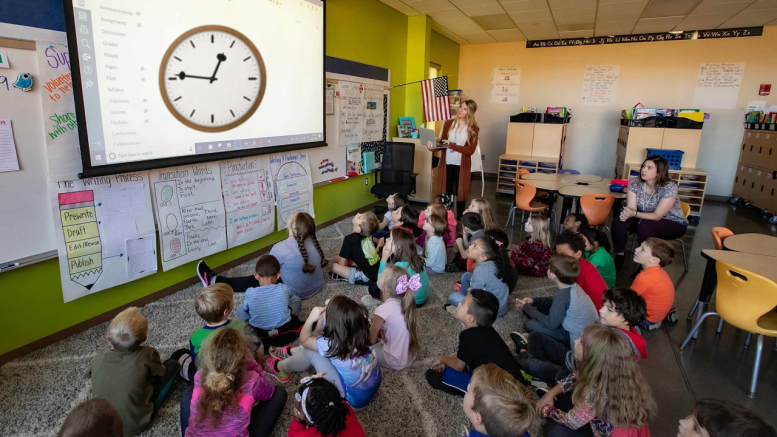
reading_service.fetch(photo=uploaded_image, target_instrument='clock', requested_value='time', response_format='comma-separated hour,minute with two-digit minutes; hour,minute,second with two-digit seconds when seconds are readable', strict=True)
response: 12,46
